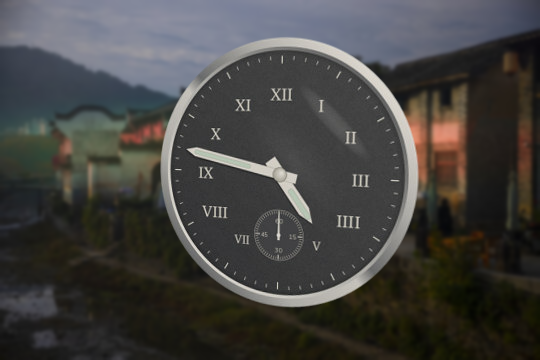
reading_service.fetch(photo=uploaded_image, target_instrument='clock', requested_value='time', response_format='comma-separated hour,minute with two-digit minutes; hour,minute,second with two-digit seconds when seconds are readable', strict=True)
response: 4,47
